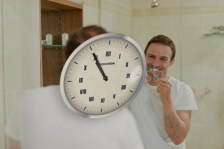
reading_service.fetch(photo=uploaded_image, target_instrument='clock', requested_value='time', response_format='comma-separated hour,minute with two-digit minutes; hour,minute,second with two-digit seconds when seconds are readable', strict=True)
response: 10,55
